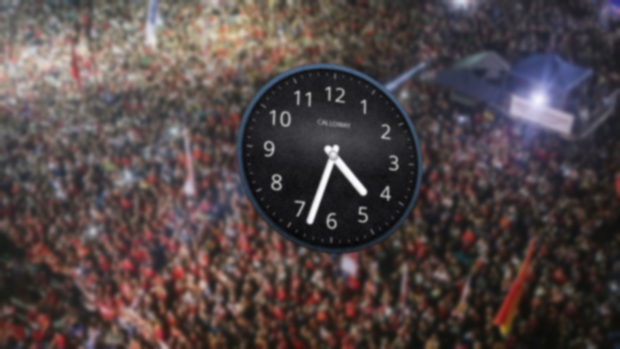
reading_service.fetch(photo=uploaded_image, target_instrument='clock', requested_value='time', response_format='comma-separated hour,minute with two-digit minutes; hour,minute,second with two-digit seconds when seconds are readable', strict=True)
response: 4,33
